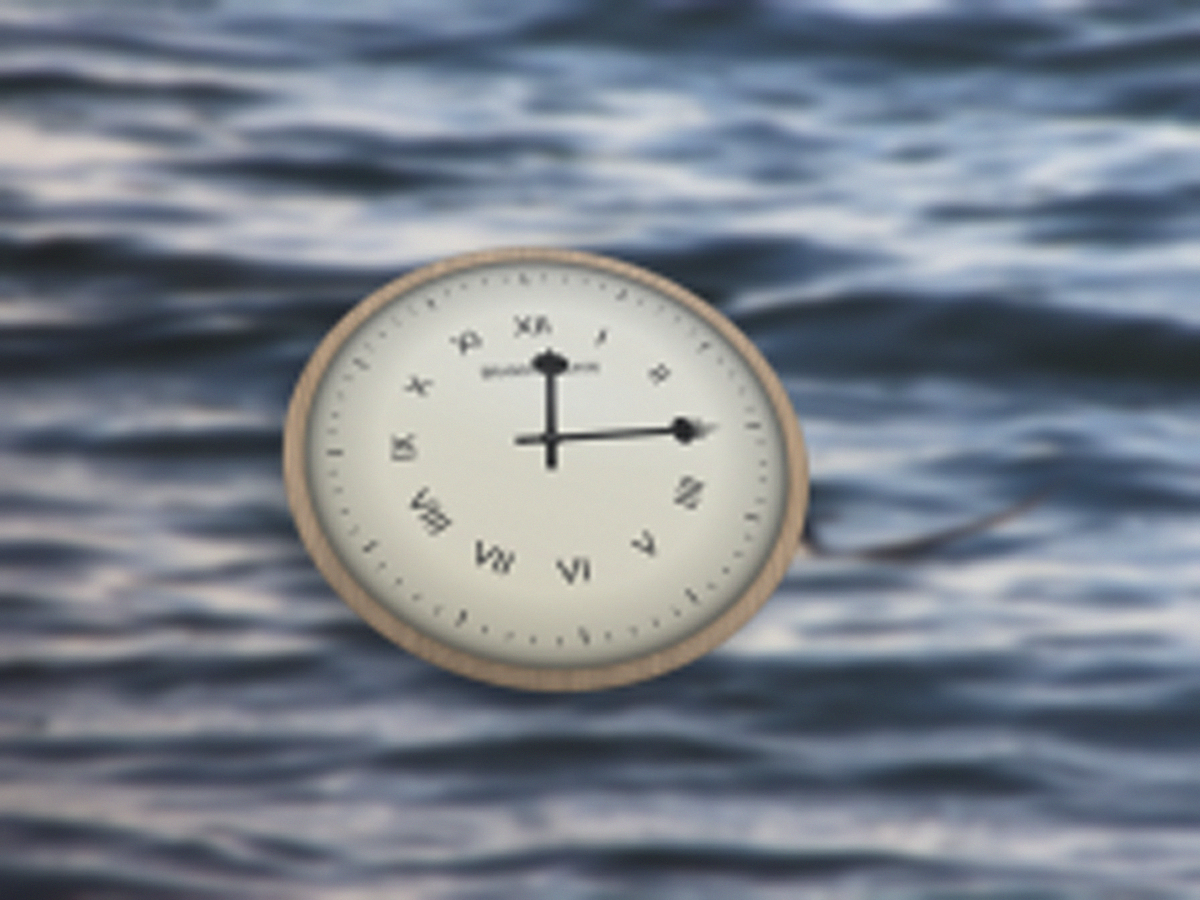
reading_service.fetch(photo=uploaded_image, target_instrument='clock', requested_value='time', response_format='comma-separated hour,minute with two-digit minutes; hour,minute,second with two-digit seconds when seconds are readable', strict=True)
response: 12,15
